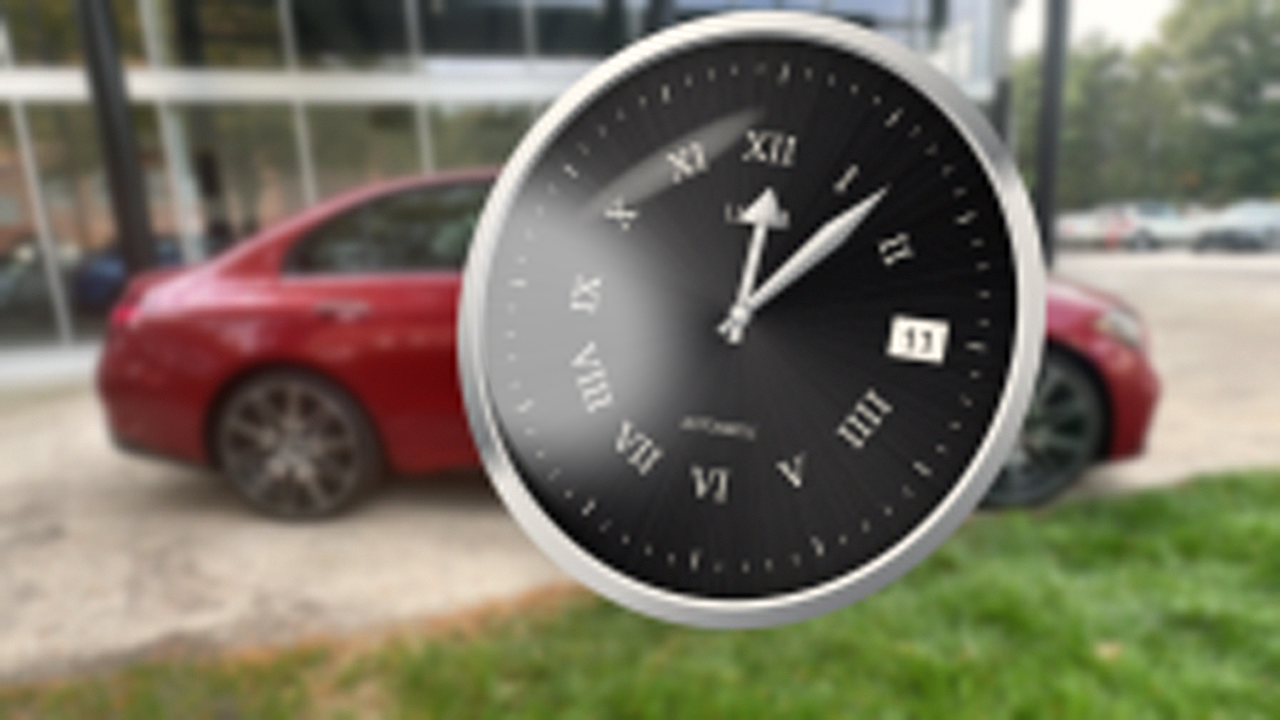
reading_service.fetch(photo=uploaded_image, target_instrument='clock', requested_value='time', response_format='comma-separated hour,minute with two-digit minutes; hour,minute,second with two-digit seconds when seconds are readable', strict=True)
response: 12,07
